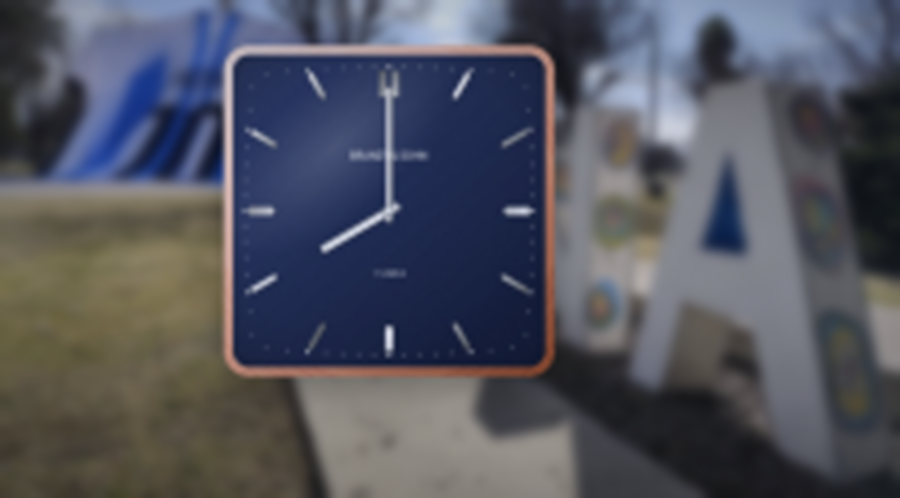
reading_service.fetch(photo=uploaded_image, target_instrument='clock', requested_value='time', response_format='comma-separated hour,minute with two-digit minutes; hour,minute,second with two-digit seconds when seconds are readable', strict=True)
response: 8,00
